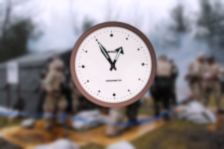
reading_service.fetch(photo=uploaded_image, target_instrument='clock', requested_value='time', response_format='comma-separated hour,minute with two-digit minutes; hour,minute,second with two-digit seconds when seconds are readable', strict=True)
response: 12,55
